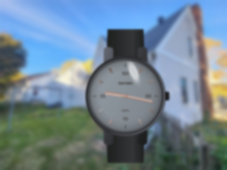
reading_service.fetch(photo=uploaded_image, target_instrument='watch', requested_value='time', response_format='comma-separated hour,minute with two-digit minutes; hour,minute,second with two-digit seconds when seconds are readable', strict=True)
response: 9,17
